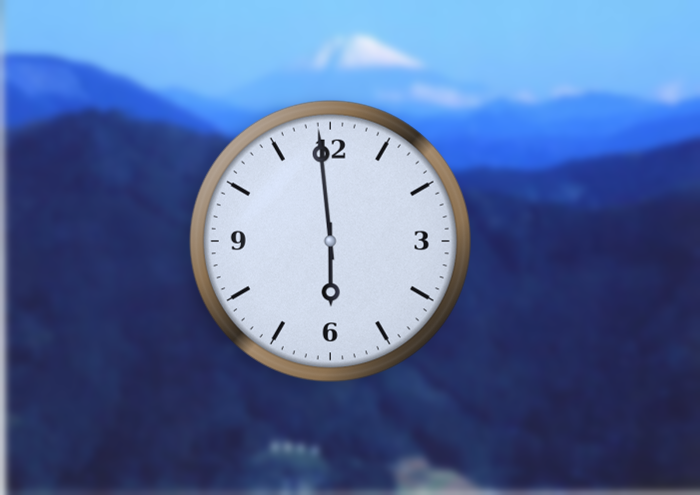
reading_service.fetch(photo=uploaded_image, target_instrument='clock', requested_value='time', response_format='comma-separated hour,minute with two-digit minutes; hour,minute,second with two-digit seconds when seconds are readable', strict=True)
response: 5,59
